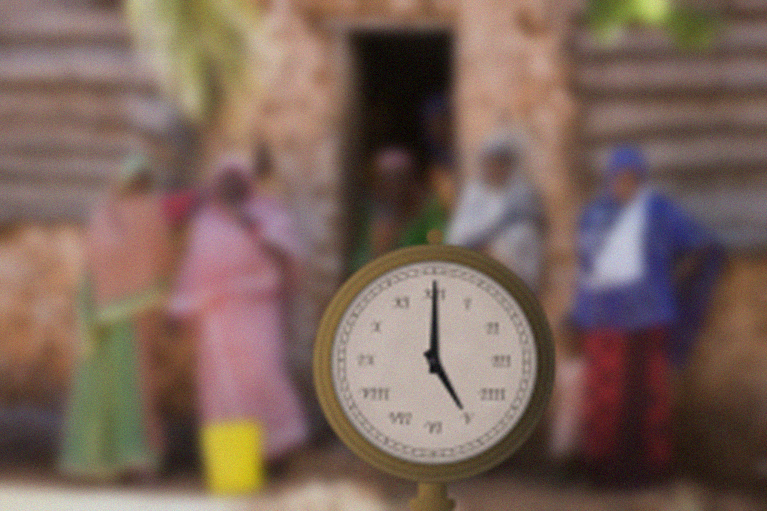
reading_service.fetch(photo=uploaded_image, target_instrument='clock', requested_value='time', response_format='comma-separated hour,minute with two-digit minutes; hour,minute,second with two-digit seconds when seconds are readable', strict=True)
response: 5,00
